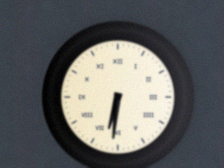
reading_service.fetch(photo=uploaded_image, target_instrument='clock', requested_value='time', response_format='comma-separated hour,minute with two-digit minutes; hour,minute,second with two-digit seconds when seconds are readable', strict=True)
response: 6,31
